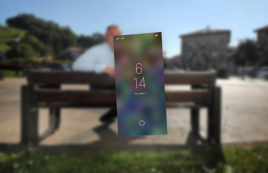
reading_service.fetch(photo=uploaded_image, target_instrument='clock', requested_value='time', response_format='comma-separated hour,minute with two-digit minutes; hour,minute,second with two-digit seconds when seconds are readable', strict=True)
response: 6,14
